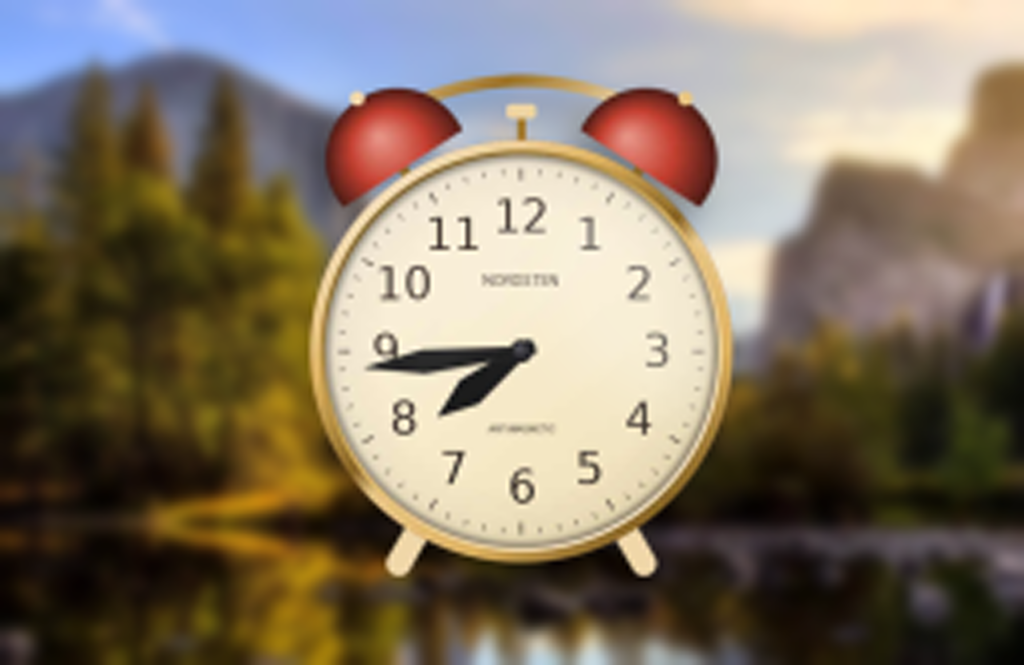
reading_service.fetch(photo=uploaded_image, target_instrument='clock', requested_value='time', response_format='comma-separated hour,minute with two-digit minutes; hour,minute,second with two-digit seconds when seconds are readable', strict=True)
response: 7,44
